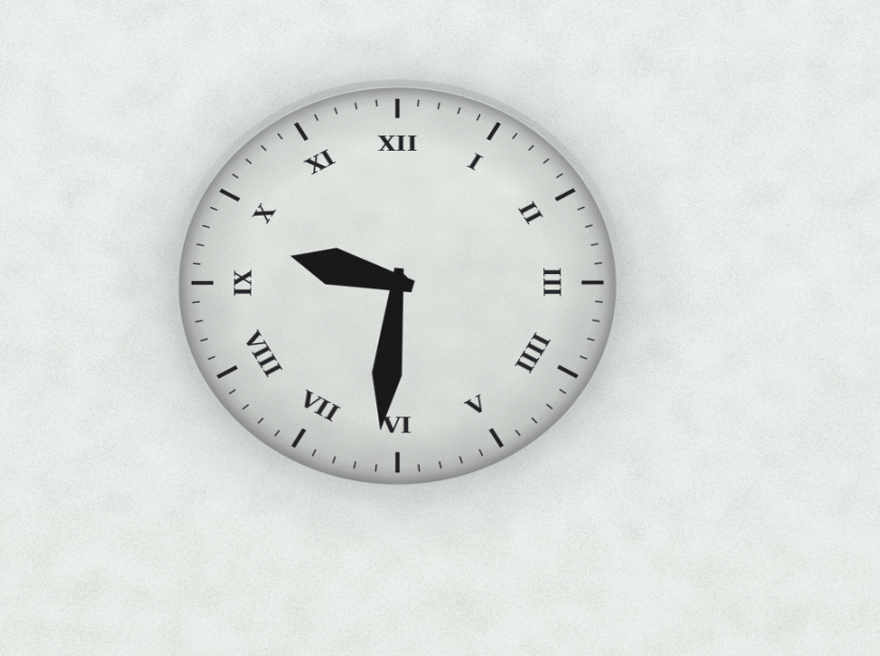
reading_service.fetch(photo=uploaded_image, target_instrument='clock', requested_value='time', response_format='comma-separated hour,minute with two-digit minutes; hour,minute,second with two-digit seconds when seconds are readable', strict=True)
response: 9,31
